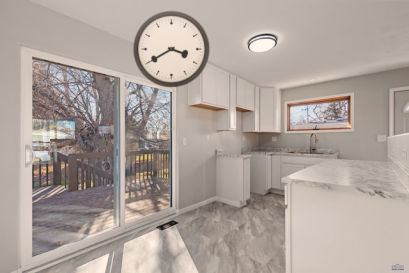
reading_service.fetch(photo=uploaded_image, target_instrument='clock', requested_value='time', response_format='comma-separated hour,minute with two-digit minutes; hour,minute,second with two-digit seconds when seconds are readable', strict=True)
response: 3,40
